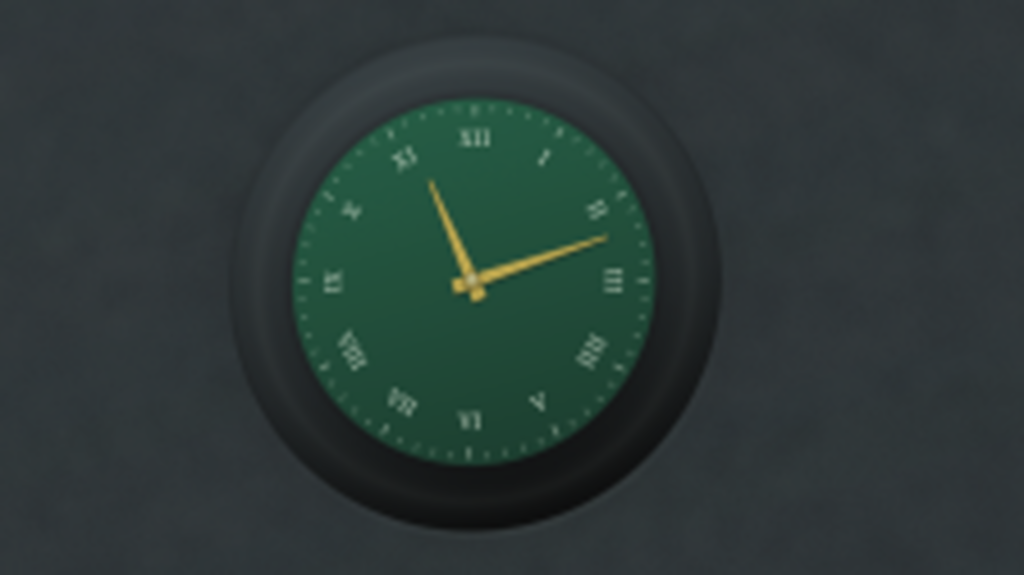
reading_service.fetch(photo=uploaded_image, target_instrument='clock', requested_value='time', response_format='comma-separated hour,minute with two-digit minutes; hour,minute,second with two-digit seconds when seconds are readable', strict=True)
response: 11,12
